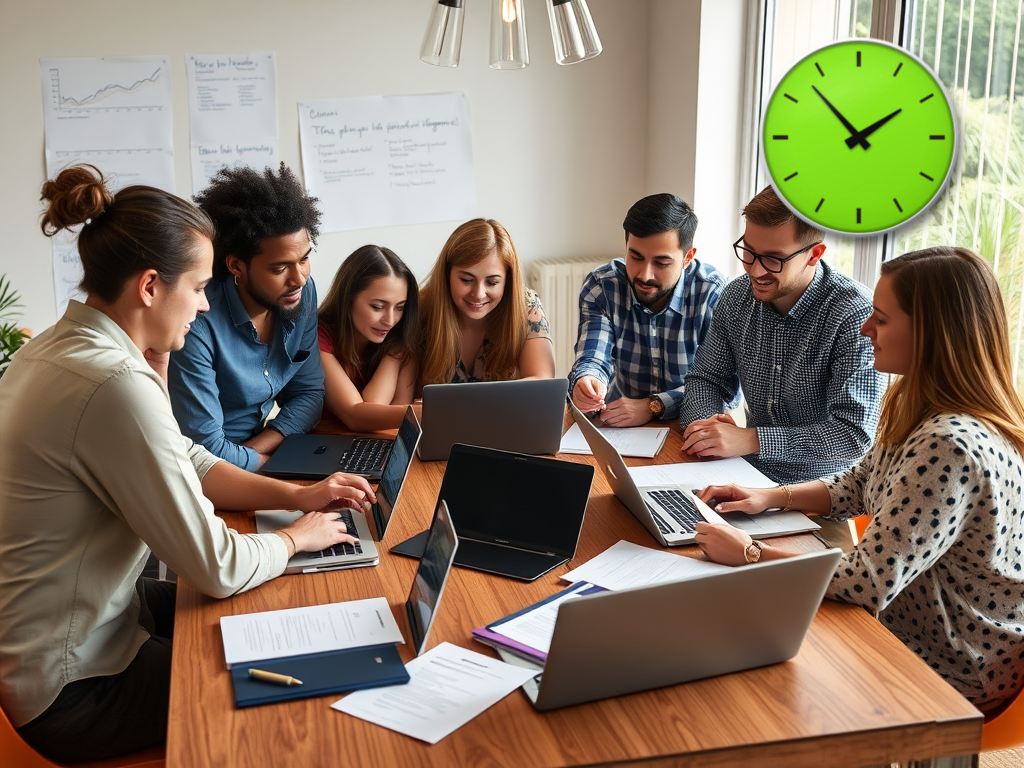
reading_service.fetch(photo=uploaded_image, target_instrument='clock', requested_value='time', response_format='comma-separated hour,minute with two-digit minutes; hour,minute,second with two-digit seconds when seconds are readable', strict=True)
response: 1,53
